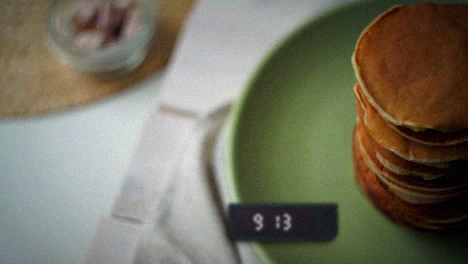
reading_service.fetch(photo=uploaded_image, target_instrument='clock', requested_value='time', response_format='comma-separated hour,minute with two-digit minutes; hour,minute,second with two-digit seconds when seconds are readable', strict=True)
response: 9,13
